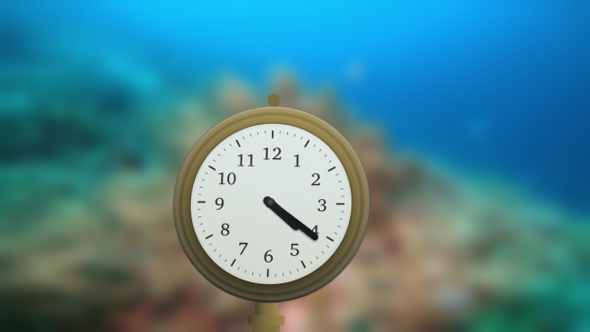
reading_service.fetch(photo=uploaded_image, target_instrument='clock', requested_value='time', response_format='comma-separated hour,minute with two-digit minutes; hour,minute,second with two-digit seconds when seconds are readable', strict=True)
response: 4,21
